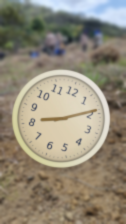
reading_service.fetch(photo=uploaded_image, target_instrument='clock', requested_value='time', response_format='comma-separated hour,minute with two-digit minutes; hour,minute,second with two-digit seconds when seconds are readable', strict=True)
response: 8,09
